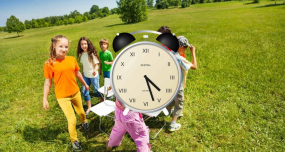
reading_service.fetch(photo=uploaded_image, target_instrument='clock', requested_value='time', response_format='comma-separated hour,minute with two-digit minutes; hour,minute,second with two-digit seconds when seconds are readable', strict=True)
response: 4,27
